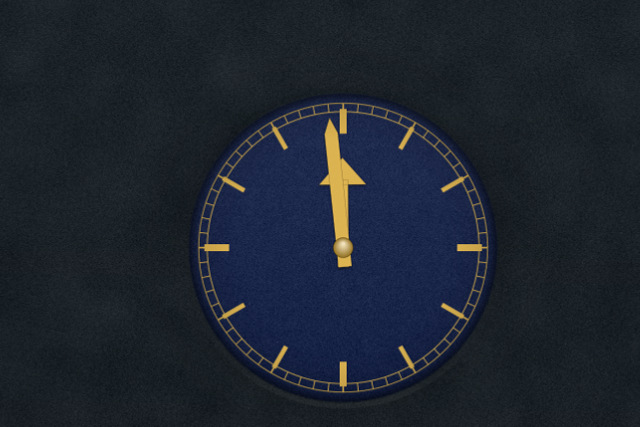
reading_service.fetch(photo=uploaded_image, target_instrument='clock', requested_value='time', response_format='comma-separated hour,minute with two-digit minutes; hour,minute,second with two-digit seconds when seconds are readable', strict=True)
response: 11,59
